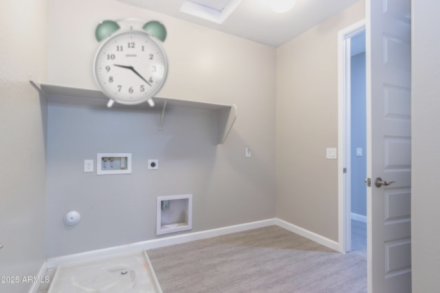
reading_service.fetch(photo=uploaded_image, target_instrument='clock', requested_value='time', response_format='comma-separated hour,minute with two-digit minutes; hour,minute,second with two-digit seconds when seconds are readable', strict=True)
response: 9,22
